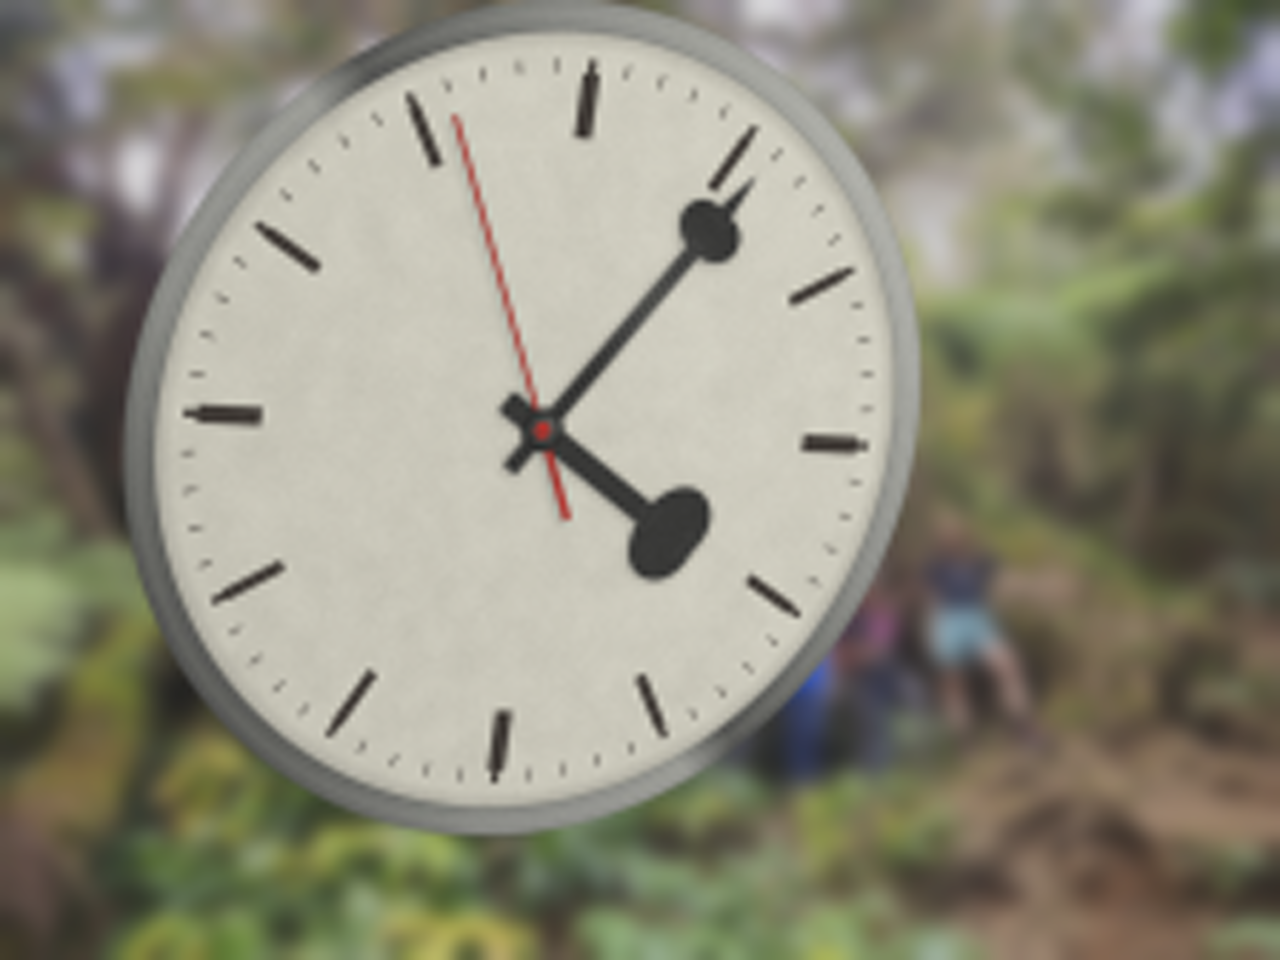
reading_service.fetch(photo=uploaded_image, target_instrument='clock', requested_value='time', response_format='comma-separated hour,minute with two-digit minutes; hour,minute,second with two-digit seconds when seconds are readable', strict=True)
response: 4,05,56
